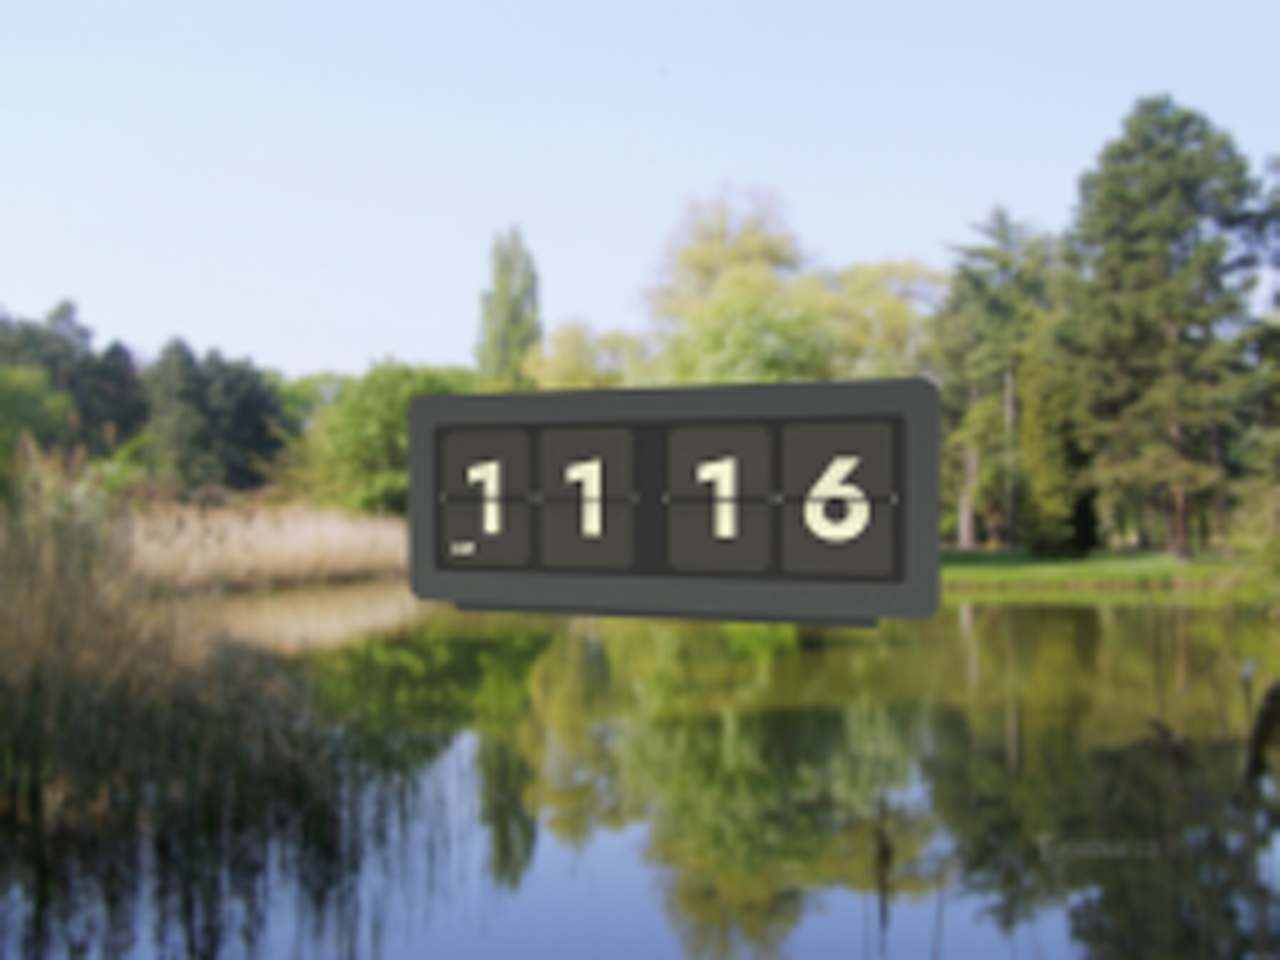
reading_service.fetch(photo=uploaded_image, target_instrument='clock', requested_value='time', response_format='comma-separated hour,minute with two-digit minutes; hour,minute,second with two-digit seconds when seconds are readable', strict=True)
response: 11,16
